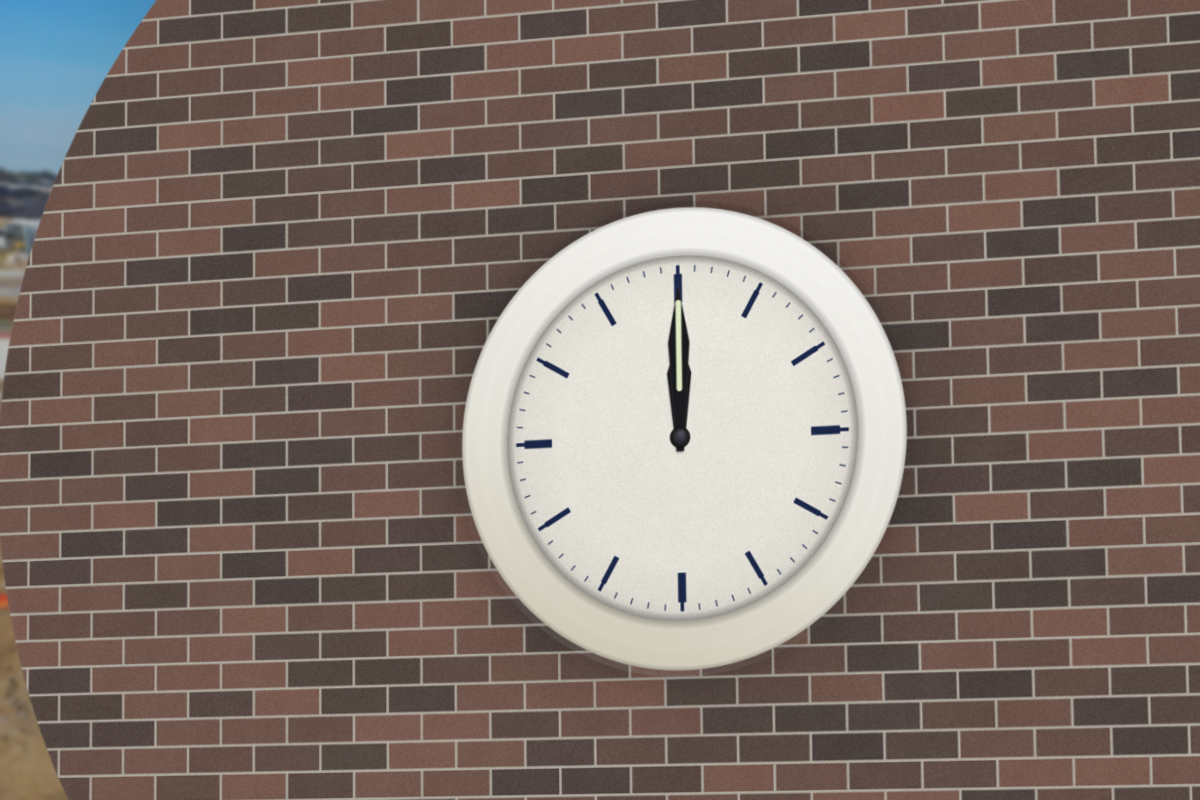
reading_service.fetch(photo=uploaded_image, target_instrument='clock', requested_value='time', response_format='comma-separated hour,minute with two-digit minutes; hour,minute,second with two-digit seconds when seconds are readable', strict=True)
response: 12,00
